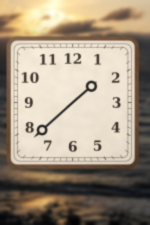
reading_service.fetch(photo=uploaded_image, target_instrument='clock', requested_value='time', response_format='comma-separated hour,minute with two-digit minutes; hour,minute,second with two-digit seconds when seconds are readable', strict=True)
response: 1,38
